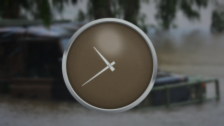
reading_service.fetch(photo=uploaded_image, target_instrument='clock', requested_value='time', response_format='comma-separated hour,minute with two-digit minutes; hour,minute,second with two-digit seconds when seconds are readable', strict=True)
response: 10,39
